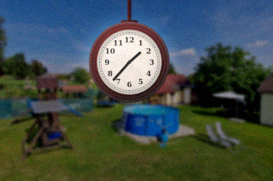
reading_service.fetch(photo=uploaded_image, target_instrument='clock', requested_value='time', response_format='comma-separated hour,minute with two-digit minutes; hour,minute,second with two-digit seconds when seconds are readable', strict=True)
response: 1,37
